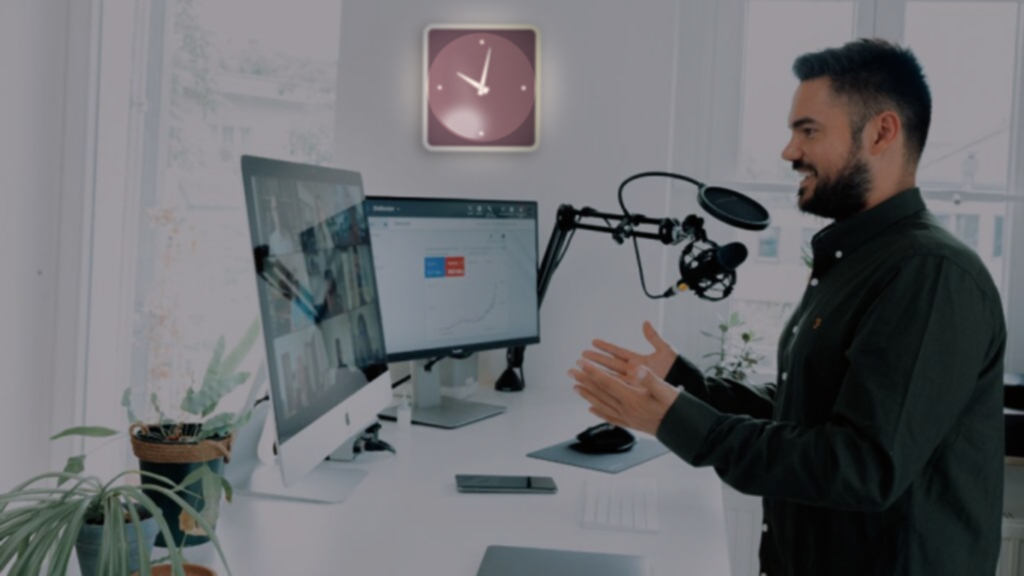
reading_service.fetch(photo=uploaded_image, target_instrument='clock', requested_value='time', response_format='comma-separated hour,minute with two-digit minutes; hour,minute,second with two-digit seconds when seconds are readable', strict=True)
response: 10,02
